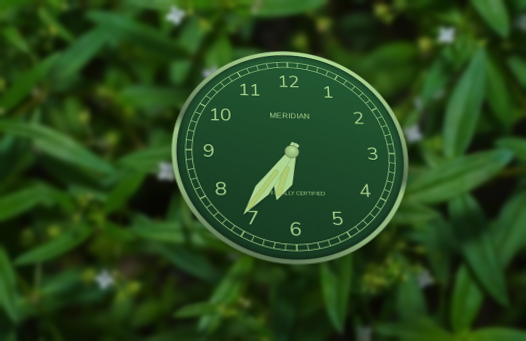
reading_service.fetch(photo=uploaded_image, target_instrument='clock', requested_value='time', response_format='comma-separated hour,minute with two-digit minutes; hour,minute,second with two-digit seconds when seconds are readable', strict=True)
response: 6,36
